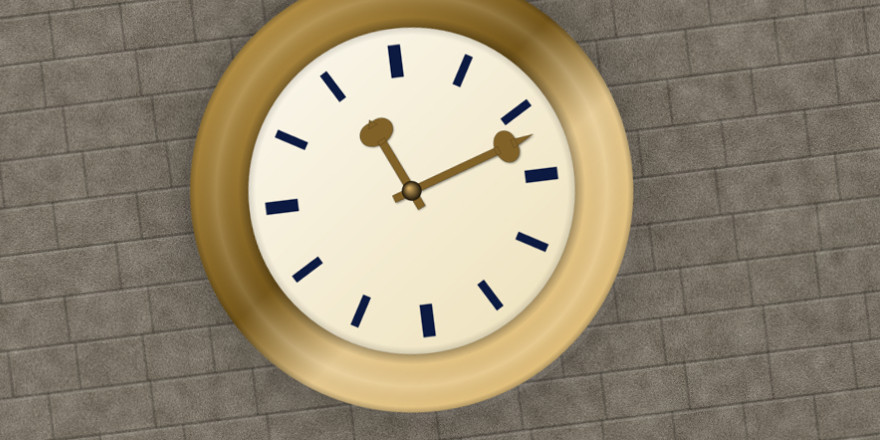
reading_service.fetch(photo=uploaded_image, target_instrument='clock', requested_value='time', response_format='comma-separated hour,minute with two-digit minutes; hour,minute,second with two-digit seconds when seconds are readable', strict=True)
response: 11,12
